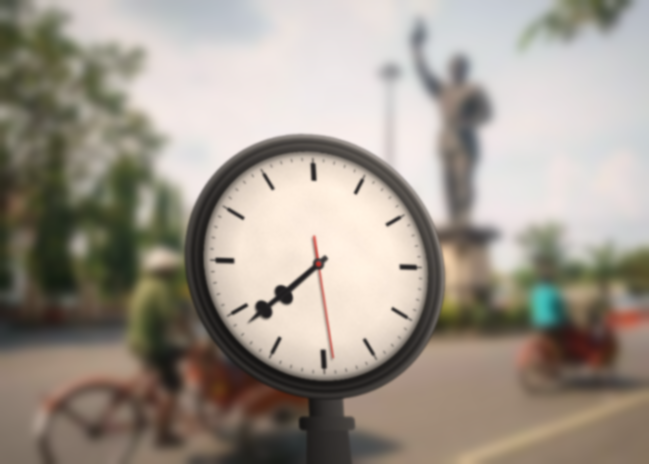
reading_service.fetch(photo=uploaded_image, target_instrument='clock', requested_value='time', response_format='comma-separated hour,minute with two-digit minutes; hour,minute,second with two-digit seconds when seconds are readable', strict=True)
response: 7,38,29
